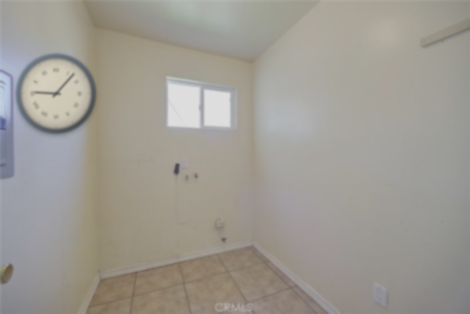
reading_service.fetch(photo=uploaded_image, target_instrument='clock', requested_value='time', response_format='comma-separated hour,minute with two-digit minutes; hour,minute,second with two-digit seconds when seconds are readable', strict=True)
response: 9,07
